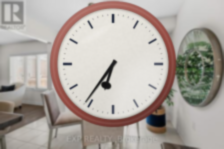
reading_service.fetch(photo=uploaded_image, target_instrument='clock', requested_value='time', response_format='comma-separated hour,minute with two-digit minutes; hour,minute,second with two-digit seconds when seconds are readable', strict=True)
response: 6,36
